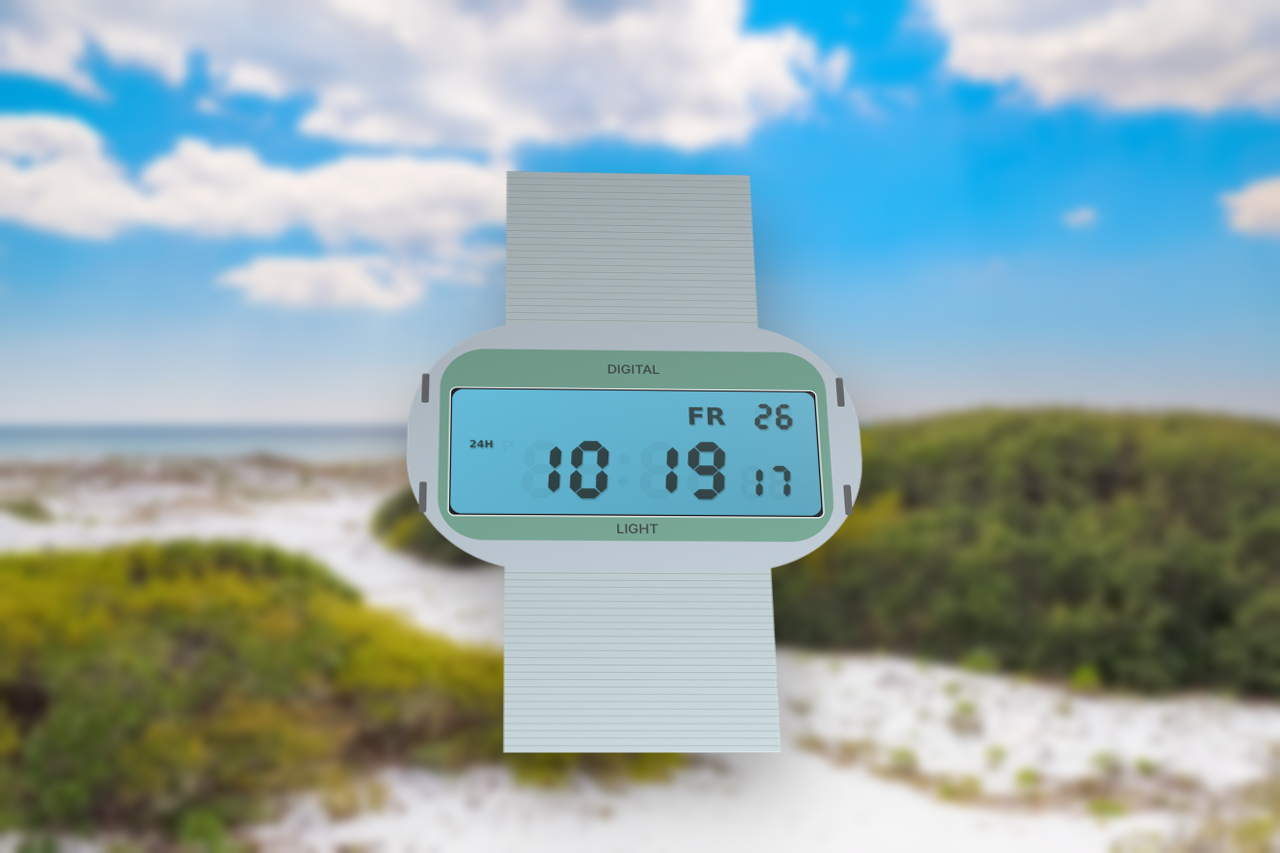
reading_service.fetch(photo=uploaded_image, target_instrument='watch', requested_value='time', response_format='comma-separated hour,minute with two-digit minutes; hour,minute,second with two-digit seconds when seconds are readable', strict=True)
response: 10,19,17
